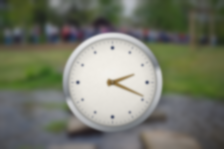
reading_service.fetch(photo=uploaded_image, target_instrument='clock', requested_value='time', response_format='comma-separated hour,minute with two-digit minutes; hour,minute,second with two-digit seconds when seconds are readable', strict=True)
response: 2,19
